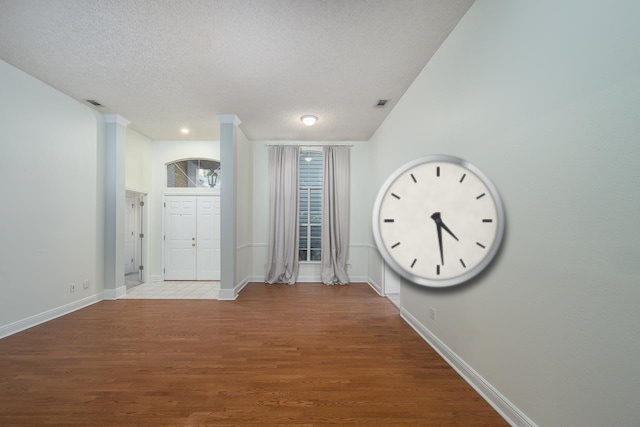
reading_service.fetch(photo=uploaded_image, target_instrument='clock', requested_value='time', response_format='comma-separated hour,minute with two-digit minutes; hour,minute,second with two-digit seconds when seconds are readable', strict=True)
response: 4,29
